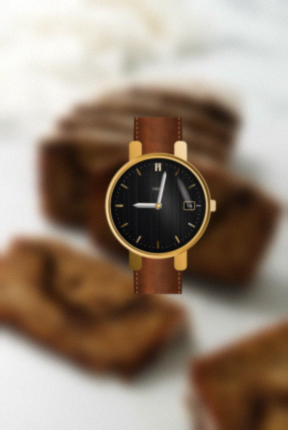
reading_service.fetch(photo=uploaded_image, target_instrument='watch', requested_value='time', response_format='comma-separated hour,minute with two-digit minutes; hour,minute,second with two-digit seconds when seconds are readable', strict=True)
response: 9,02
